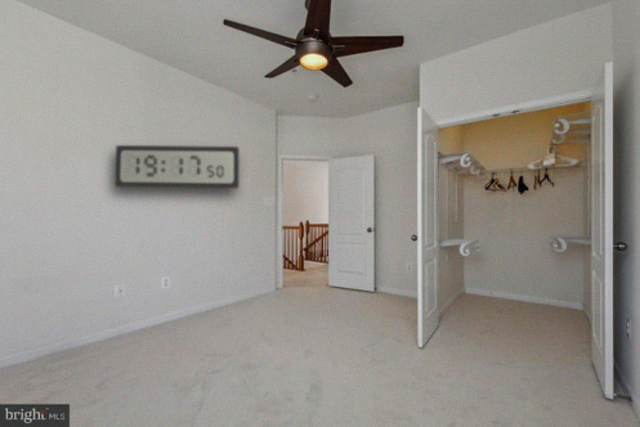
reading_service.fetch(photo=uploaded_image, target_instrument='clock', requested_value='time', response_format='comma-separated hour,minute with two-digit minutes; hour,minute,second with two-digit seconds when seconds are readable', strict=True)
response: 19,17,50
